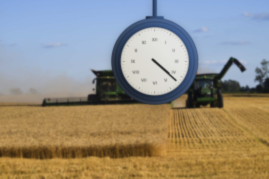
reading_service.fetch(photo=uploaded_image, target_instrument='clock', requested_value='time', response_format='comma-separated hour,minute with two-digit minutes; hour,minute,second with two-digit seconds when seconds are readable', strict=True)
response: 4,22
